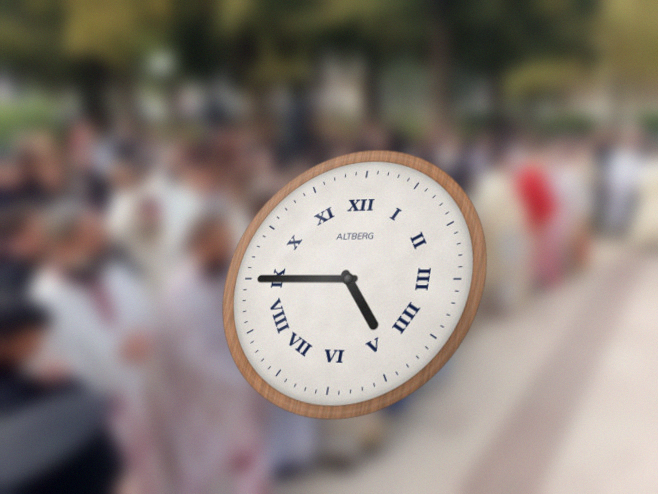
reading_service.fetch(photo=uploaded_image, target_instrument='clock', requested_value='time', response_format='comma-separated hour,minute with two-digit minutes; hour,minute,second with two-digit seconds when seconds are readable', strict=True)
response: 4,45
